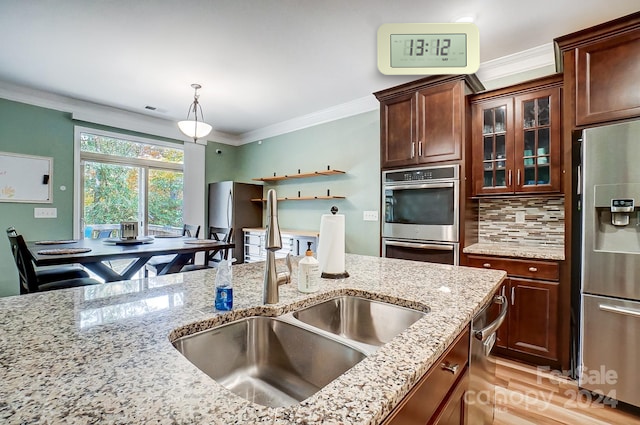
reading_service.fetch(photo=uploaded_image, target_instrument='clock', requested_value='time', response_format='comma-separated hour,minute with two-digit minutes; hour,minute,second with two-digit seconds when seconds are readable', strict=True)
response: 13,12
